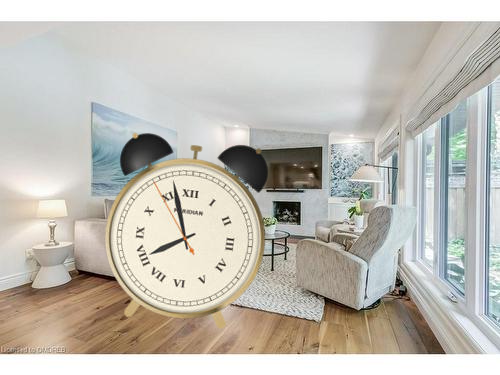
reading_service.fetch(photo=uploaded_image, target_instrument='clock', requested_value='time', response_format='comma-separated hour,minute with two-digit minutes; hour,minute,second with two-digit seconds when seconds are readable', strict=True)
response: 7,56,54
